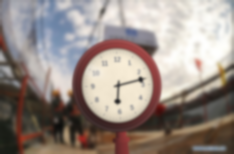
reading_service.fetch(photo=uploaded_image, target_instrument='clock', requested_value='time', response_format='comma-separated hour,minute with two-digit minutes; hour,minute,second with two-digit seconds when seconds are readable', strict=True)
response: 6,13
